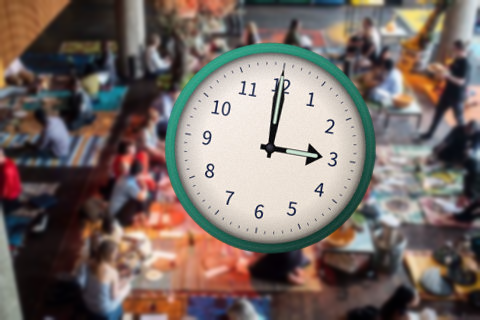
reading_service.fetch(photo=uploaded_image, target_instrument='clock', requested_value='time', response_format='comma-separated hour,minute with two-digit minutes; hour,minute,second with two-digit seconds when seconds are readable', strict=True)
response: 3,00
